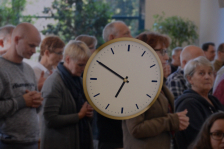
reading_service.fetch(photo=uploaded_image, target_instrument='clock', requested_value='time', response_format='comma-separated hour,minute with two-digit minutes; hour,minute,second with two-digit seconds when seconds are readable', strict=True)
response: 6,50
